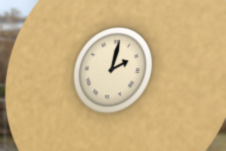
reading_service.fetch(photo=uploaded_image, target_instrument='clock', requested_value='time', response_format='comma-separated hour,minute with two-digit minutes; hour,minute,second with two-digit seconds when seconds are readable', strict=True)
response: 2,01
